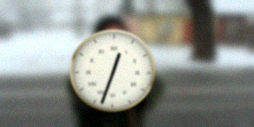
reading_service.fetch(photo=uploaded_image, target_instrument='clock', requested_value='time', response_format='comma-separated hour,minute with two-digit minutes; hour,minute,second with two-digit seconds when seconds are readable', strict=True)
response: 12,33
